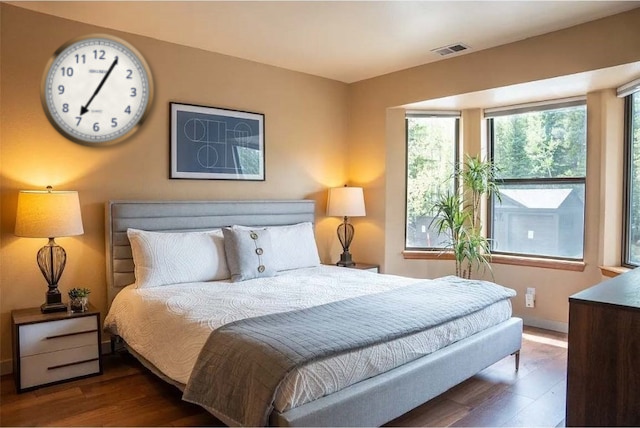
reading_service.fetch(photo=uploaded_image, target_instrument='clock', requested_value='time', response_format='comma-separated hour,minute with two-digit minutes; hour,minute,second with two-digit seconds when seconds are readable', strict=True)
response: 7,05
